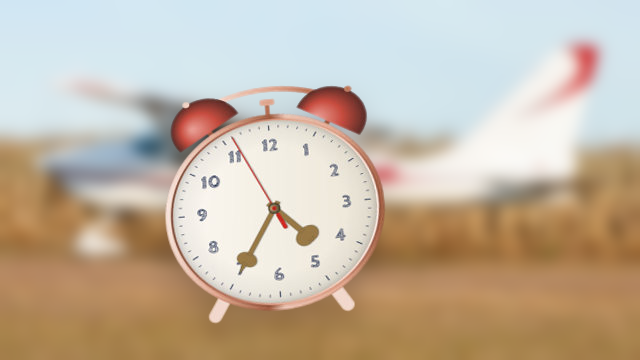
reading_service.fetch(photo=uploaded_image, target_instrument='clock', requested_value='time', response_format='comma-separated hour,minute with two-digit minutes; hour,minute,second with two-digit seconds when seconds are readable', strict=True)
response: 4,34,56
